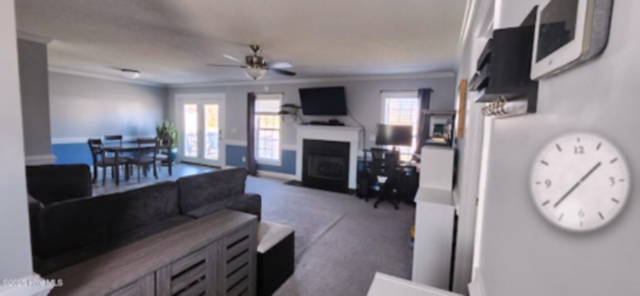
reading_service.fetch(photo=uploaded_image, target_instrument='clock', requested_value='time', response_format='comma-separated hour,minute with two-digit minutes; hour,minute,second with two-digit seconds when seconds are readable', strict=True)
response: 1,38
